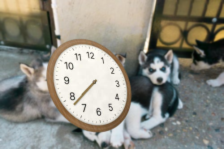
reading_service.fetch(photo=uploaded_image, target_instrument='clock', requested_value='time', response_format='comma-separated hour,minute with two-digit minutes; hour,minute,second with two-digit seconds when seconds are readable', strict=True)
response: 7,38
